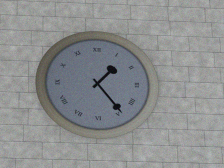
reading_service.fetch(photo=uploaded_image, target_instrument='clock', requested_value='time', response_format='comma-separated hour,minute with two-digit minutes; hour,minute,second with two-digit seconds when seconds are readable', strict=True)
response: 1,24
